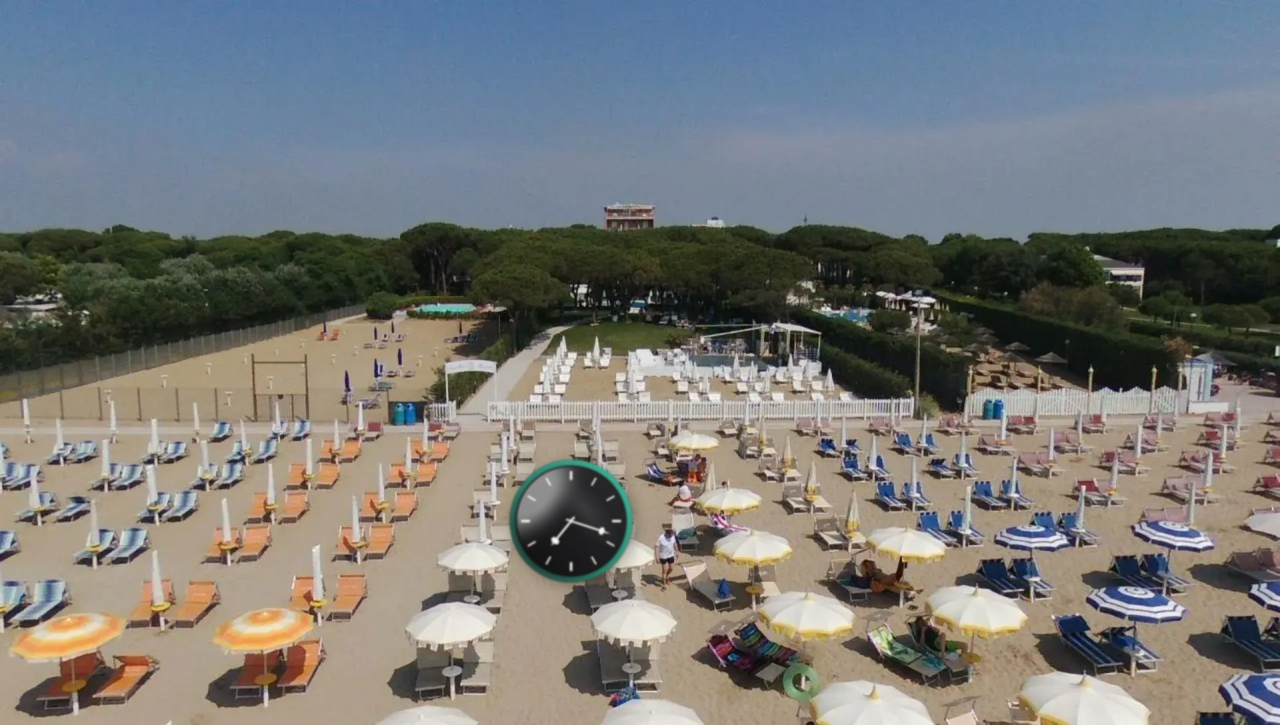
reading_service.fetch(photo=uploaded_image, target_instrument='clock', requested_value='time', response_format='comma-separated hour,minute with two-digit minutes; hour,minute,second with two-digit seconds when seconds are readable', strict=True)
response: 7,18
